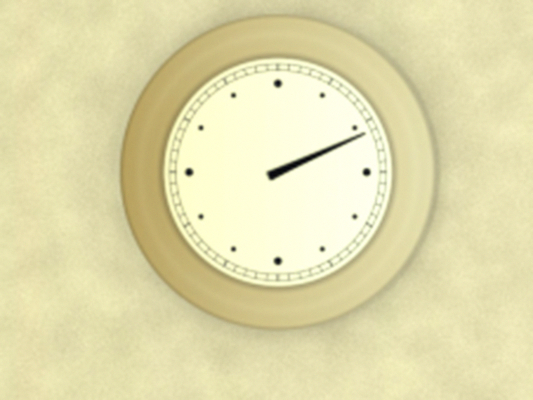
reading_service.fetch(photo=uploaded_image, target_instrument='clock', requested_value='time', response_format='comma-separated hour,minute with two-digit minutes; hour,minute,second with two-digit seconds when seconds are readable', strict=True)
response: 2,11
